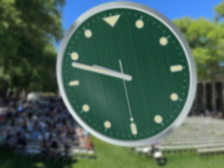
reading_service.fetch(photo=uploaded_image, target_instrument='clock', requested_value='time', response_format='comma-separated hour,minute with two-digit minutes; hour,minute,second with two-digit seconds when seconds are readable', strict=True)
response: 9,48,30
